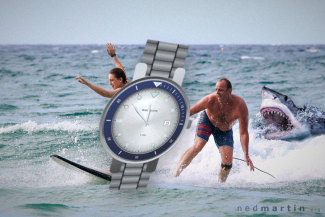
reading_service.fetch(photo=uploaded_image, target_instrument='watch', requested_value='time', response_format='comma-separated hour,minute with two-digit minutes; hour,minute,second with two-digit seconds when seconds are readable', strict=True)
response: 11,52
